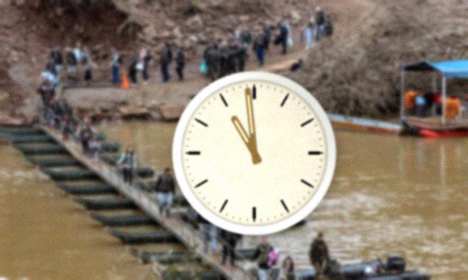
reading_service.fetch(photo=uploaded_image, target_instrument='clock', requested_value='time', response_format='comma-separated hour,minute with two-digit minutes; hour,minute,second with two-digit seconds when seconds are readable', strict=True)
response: 10,59
